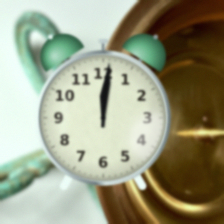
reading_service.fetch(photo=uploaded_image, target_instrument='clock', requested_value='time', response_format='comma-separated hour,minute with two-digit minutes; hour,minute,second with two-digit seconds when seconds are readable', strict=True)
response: 12,01
